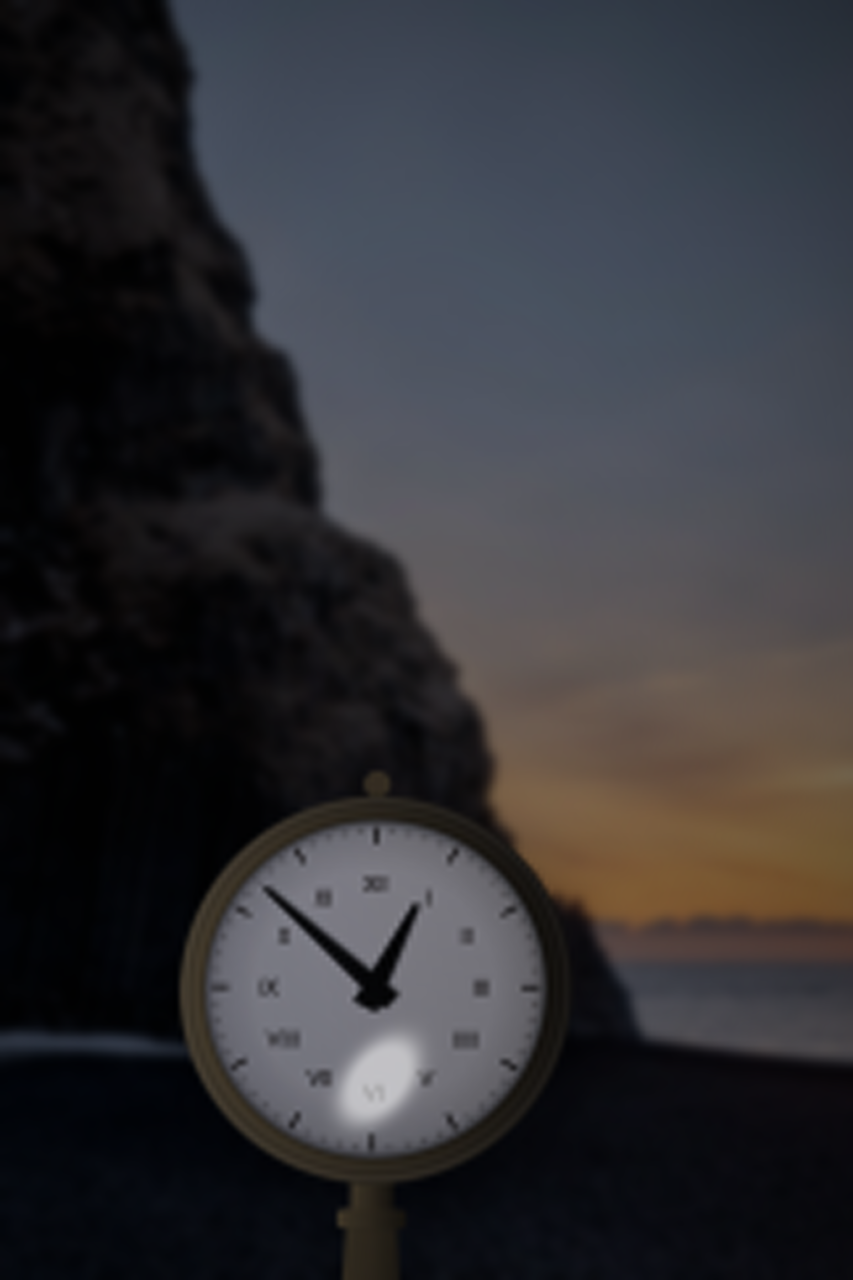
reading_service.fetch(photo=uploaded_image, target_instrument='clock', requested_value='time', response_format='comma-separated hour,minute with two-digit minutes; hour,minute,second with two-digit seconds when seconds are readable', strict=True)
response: 12,52
